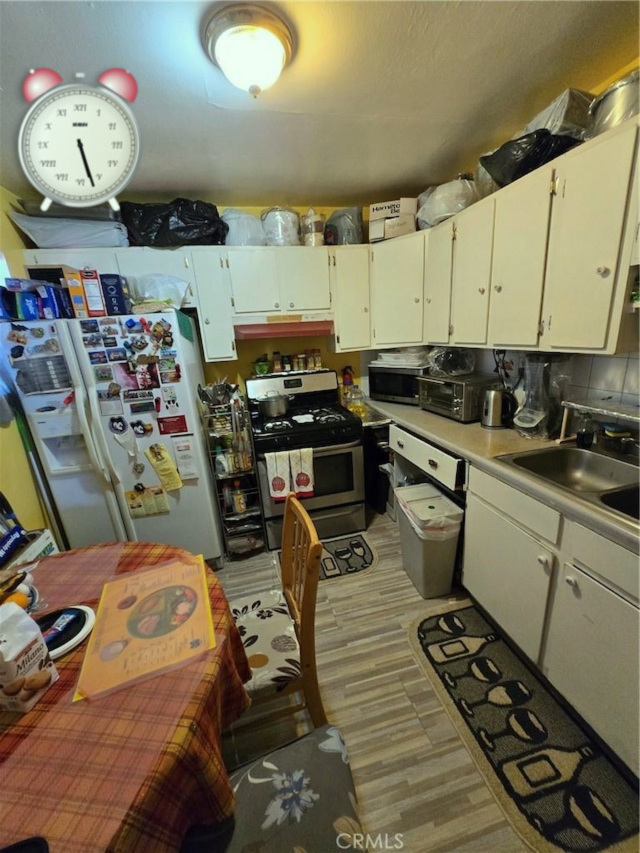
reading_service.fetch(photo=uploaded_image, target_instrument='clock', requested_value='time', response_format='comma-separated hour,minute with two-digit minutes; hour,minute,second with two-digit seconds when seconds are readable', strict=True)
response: 5,27
